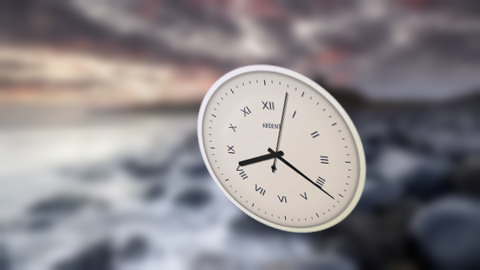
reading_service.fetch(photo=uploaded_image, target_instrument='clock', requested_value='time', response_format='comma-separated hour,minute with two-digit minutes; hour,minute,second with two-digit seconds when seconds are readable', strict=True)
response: 8,21,03
